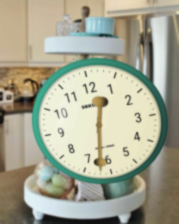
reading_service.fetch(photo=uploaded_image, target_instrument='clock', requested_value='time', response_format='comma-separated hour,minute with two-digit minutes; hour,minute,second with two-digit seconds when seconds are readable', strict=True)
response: 12,32
